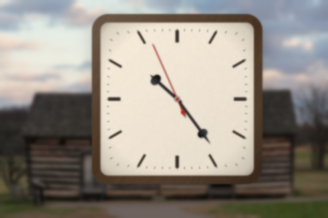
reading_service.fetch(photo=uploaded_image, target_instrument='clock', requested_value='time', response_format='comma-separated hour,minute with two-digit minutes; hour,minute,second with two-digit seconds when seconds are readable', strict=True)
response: 10,23,56
